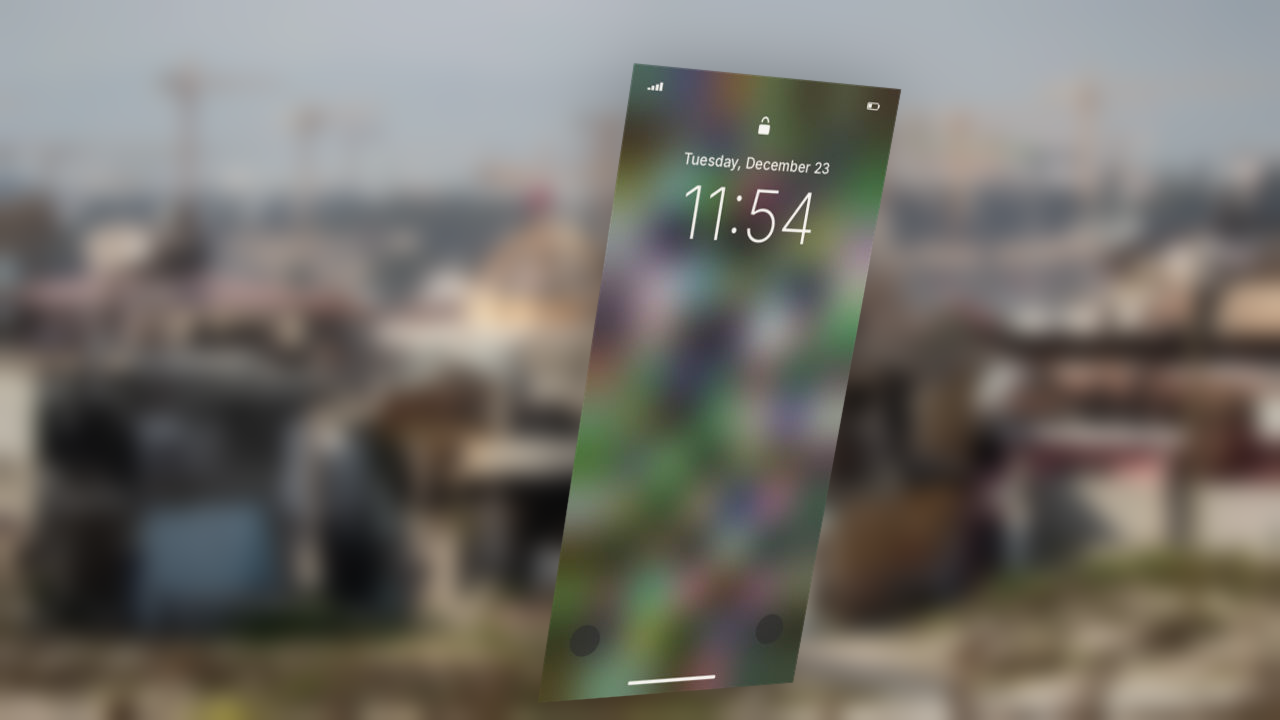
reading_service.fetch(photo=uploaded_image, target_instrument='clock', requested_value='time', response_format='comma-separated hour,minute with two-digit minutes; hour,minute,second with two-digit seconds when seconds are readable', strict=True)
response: 11,54
